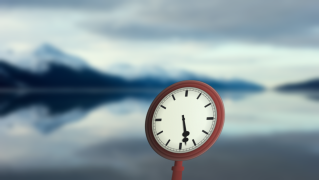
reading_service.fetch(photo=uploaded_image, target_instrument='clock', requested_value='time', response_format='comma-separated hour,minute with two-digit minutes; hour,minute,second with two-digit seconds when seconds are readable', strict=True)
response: 5,28
